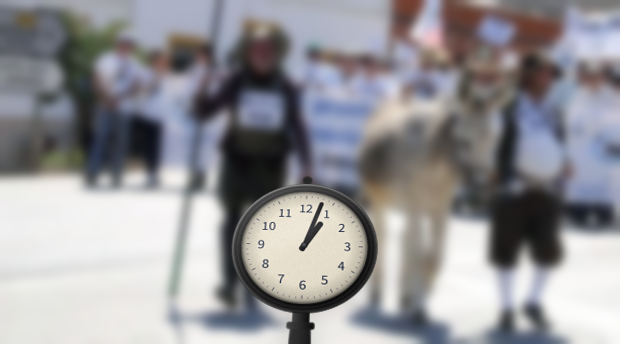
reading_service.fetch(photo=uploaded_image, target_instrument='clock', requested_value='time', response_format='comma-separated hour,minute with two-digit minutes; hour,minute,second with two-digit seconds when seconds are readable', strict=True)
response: 1,03
